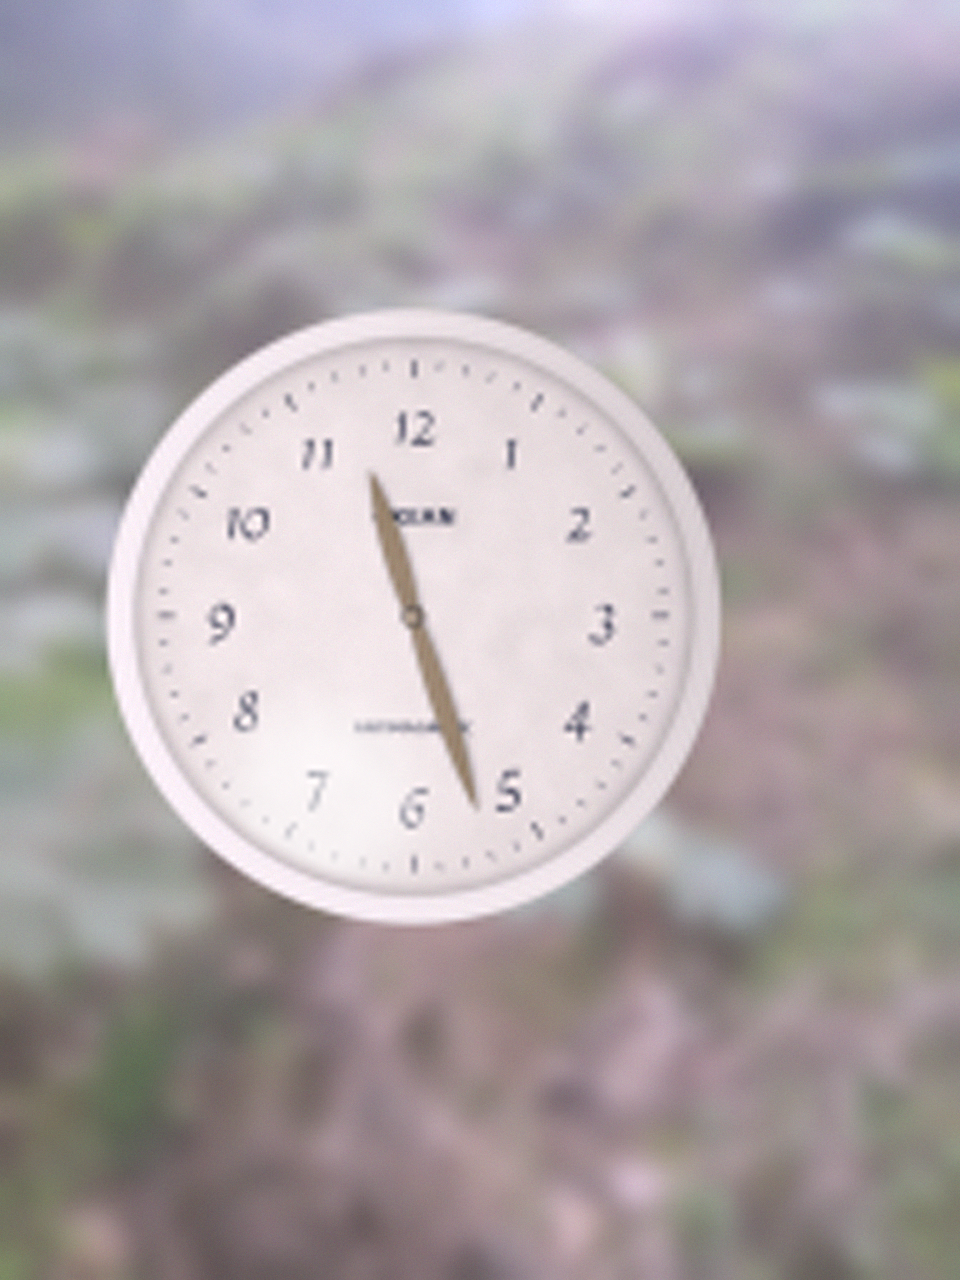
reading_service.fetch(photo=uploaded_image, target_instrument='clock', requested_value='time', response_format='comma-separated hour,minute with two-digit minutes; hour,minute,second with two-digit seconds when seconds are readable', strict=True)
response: 11,27
